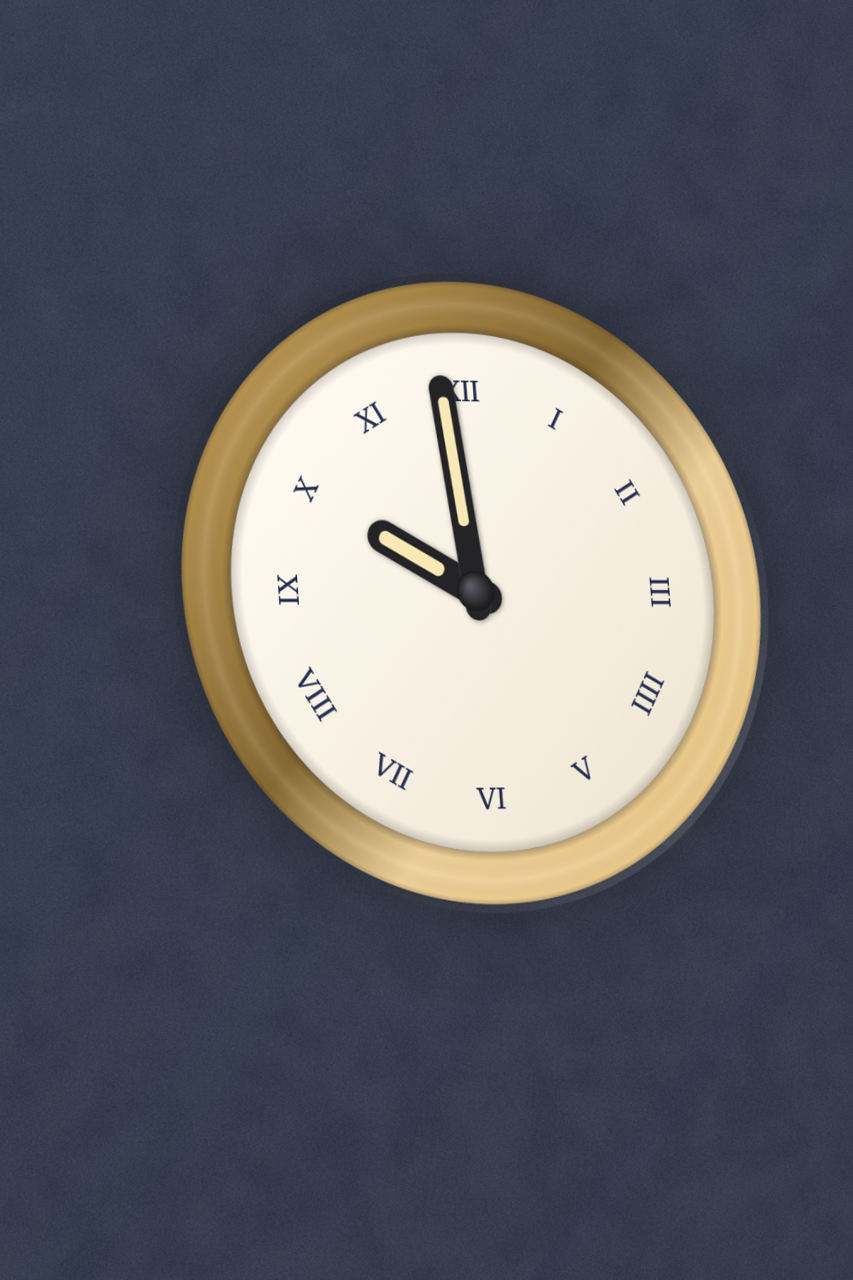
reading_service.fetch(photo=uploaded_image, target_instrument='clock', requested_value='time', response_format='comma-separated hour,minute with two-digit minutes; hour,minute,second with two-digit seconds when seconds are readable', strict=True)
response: 9,59
